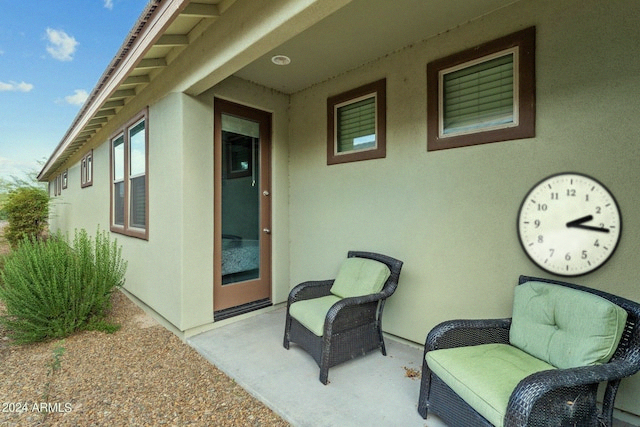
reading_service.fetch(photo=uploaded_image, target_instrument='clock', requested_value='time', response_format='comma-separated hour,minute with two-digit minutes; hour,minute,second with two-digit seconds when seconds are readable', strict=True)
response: 2,16
